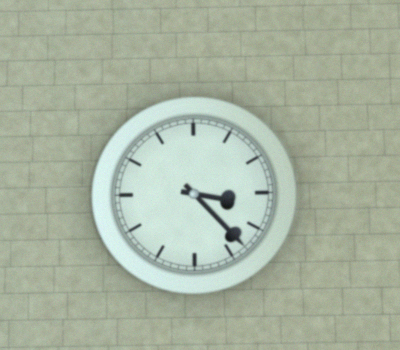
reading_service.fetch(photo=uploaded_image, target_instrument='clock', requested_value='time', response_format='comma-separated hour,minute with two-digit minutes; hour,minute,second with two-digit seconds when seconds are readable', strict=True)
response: 3,23
